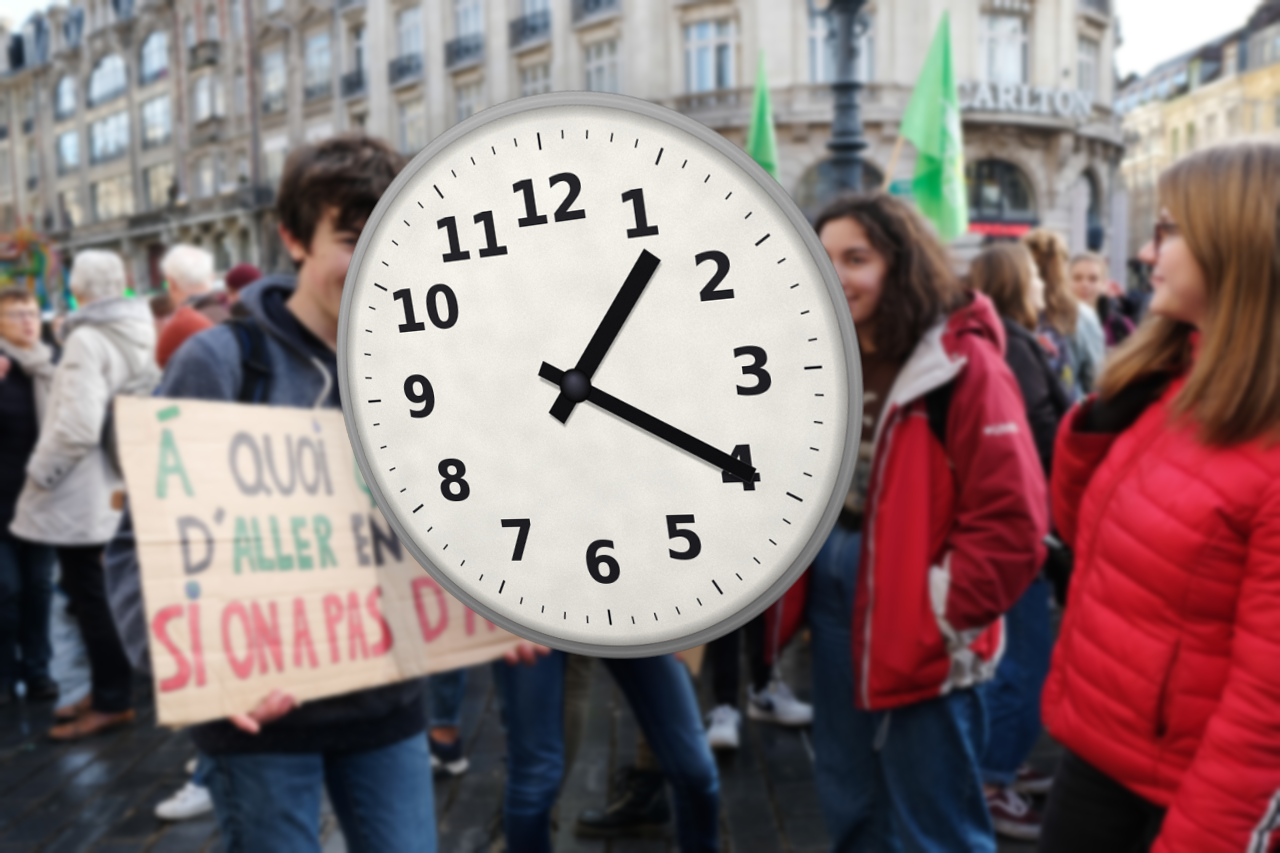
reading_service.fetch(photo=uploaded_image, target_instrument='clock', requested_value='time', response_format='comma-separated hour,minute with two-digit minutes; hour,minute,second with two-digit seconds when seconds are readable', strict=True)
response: 1,20
